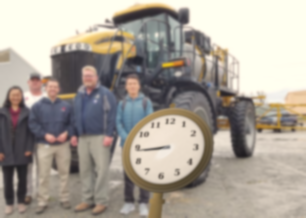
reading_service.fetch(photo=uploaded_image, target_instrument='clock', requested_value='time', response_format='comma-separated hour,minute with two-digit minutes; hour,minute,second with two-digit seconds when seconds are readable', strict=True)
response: 8,44
